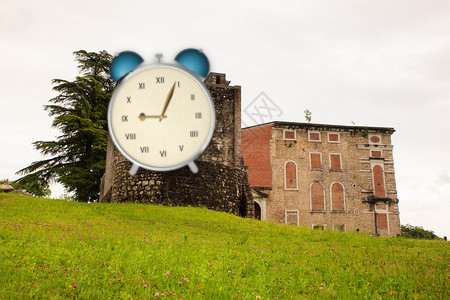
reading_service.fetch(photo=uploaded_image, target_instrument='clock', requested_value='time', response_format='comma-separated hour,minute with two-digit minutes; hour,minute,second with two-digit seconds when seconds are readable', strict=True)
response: 9,04
